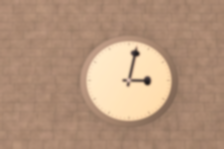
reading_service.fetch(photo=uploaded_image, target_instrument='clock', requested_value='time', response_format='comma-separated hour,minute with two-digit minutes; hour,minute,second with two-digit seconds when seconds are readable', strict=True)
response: 3,02
